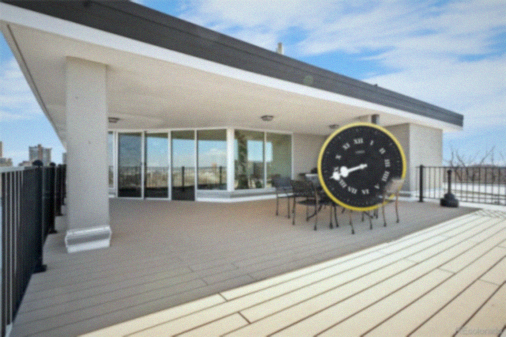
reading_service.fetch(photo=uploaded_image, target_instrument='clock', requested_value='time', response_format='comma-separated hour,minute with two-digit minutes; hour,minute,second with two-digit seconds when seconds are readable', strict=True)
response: 8,43
